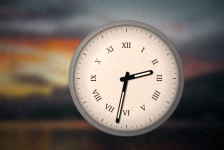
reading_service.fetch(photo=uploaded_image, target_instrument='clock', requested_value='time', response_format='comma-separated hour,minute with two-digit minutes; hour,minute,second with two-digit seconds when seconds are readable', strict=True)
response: 2,32
